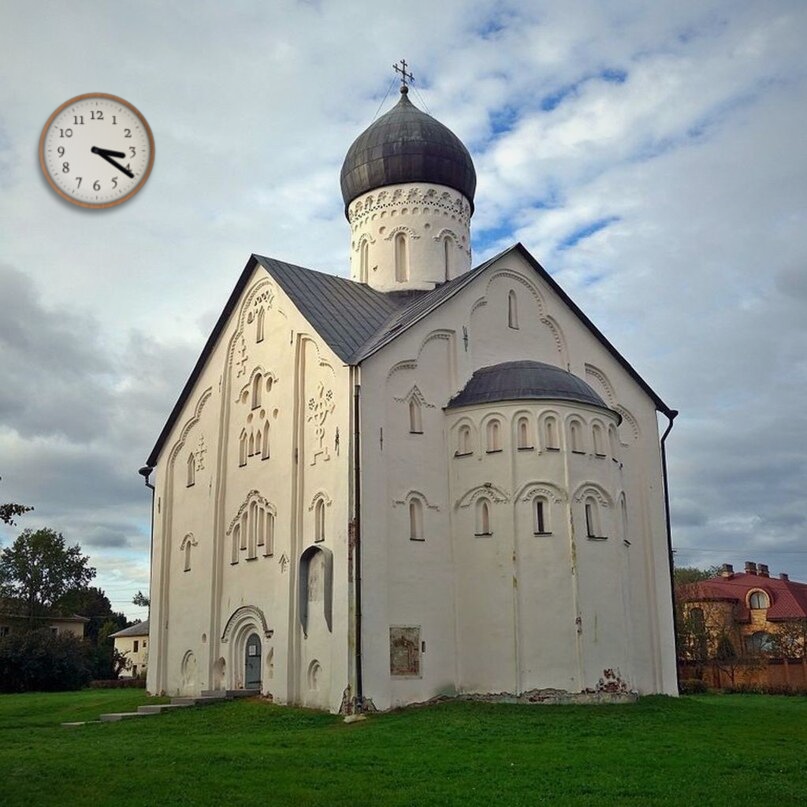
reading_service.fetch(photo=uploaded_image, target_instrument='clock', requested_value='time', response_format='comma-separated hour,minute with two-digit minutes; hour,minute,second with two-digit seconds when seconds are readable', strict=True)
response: 3,21
